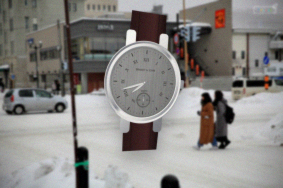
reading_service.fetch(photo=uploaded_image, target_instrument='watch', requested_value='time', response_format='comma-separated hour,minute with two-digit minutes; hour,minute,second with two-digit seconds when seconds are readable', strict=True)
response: 7,42
